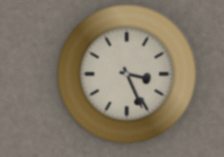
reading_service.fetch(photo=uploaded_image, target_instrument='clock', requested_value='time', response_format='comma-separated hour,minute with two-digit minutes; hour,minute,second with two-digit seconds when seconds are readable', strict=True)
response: 3,26
